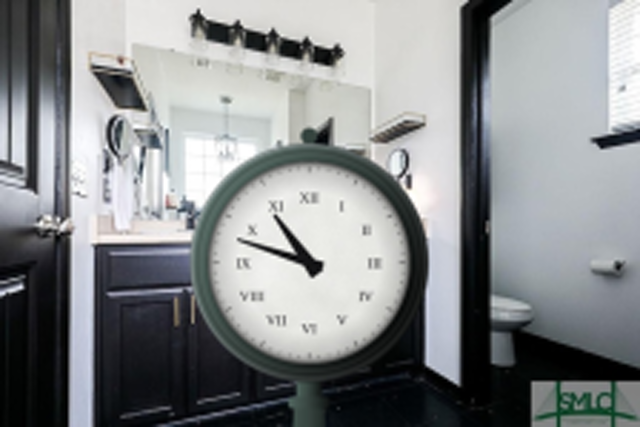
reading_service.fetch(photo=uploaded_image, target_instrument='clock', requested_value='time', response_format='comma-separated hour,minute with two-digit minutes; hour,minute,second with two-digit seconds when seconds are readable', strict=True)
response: 10,48
